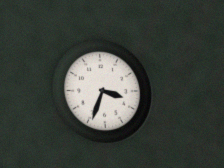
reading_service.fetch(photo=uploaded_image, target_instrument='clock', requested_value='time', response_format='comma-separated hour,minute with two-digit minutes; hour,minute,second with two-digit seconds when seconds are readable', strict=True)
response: 3,34
